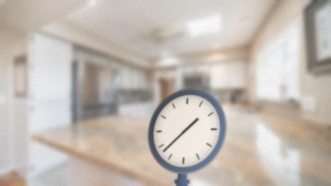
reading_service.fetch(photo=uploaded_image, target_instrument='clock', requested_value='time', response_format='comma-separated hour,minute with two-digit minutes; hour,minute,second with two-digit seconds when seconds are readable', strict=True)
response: 1,38
